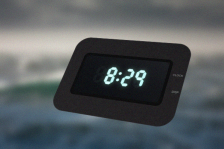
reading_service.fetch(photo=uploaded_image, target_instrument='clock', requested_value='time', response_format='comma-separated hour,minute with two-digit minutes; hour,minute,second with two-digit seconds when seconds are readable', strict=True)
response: 8,29
